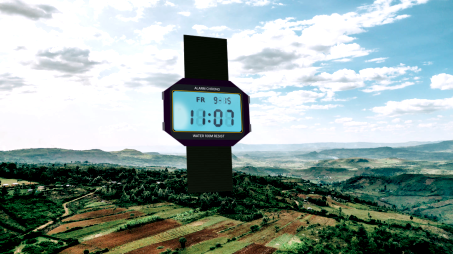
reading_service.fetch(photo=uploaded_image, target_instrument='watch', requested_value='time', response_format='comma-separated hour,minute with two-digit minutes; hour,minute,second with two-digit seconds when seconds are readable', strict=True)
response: 11,07
